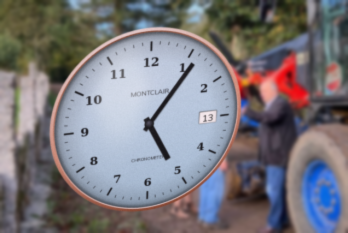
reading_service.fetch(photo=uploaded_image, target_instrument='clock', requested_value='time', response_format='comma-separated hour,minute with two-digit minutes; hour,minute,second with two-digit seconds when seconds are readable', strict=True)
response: 5,06
